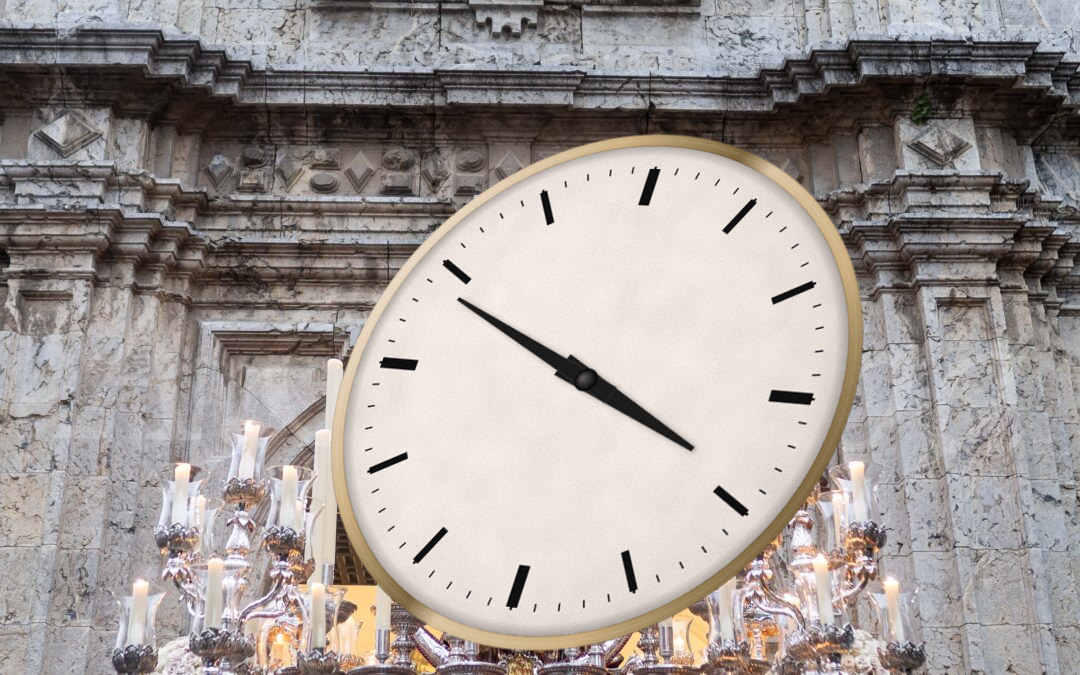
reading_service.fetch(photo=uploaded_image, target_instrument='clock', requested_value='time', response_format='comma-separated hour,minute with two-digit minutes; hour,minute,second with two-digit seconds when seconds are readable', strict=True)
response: 3,49
